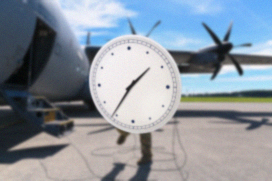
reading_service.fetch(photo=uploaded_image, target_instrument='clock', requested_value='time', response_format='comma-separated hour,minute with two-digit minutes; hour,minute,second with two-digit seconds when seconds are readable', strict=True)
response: 1,36
